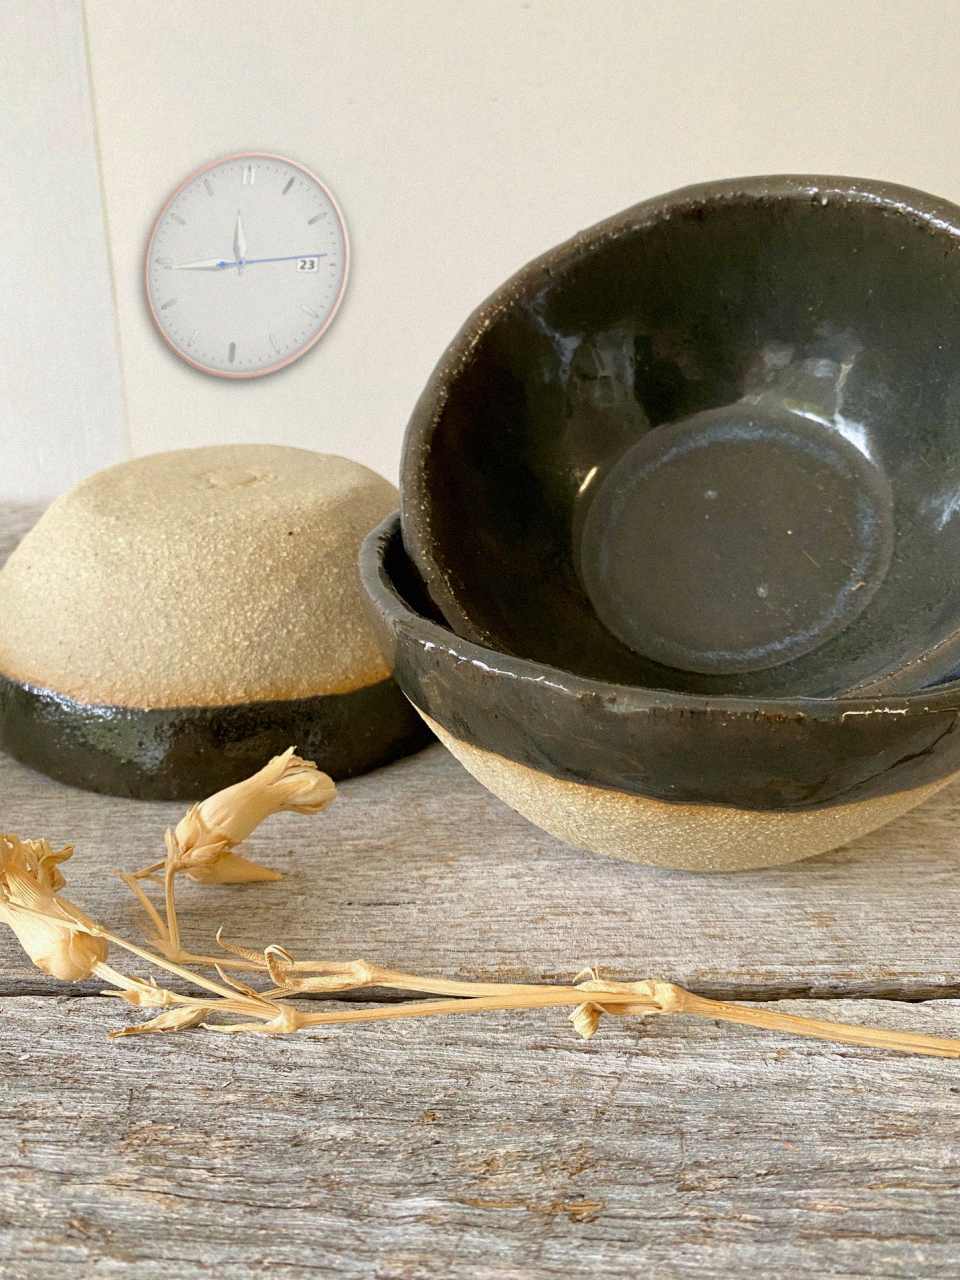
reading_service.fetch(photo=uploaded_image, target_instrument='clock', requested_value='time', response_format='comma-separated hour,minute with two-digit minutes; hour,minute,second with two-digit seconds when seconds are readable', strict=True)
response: 11,44,14
